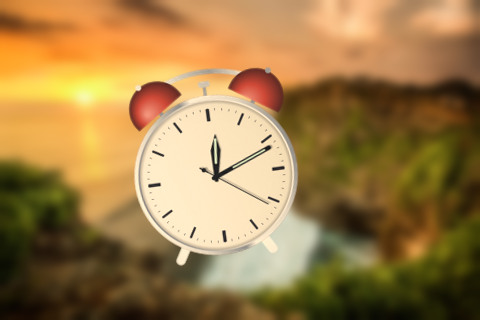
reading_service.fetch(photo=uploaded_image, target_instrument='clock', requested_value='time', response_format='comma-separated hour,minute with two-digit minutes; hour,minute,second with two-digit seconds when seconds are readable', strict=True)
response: 12,11,21
